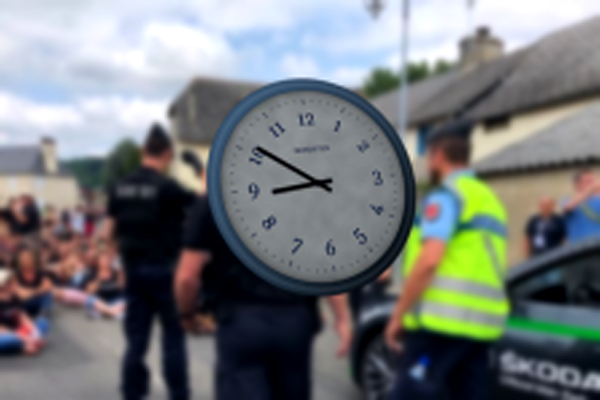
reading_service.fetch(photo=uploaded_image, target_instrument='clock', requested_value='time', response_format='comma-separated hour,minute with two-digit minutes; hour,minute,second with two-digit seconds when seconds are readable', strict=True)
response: 8,51
